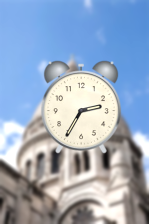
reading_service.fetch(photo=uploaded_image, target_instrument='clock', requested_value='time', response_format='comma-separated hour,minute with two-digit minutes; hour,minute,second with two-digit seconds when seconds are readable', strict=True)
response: 2,35
